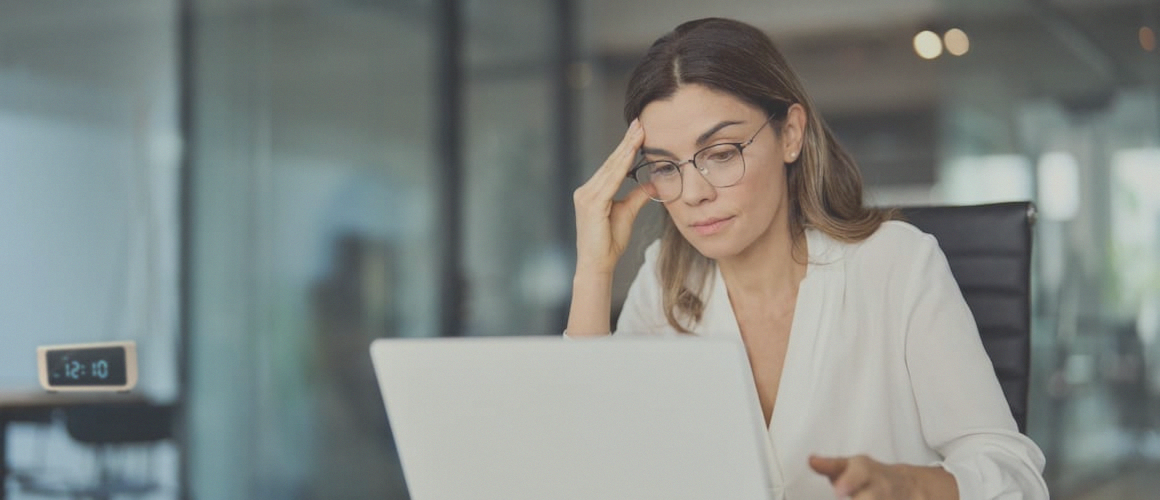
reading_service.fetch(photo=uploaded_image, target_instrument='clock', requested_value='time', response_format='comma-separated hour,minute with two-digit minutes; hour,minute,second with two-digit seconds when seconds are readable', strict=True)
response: 12,10
